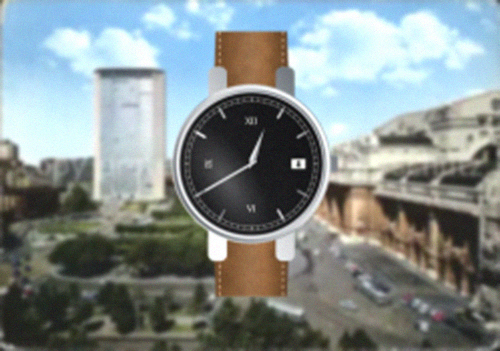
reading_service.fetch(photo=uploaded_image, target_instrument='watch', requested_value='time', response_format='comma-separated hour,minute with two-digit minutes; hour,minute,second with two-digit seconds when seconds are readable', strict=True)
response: 12,40
